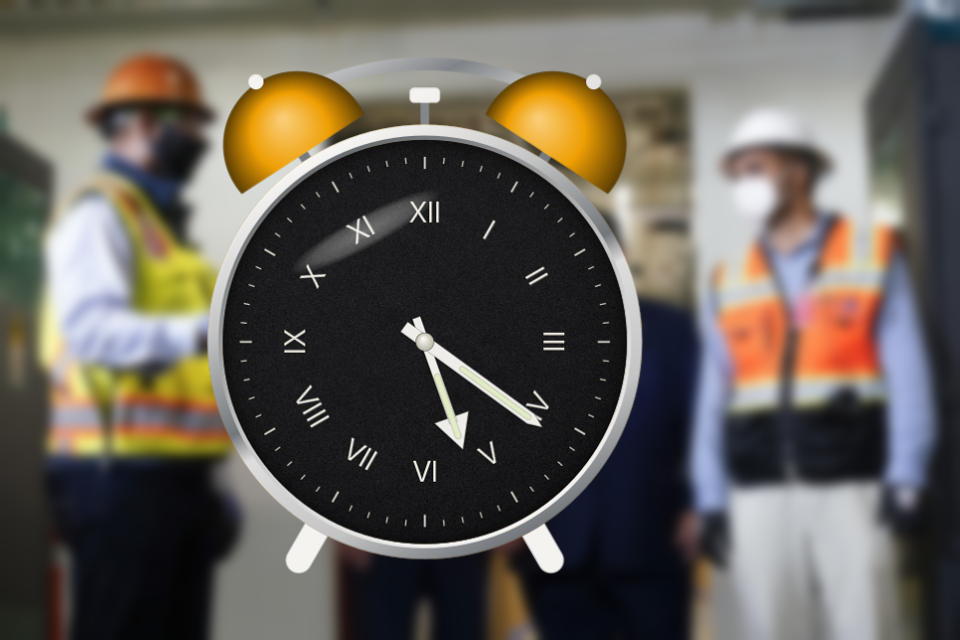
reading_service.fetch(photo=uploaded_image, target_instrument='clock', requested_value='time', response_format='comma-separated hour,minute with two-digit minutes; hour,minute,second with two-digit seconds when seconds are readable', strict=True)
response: 5,21
